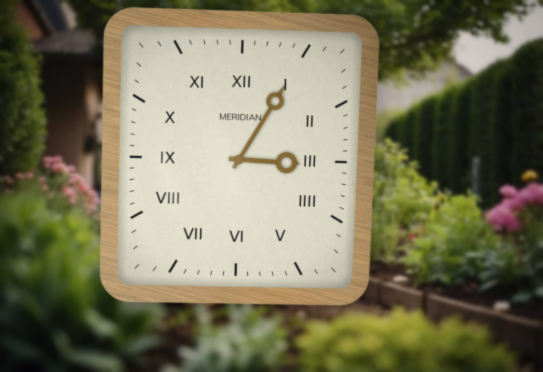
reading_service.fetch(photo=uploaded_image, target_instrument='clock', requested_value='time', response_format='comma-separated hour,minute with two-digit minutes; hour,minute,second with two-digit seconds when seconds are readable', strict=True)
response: 3,05
